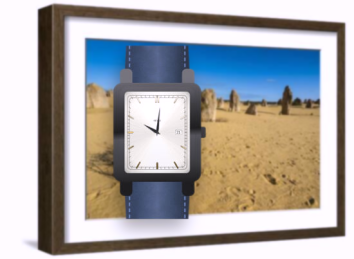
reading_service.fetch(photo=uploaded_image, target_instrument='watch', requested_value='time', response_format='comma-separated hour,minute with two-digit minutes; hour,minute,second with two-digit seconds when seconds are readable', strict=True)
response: 10,01
